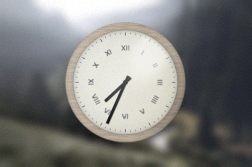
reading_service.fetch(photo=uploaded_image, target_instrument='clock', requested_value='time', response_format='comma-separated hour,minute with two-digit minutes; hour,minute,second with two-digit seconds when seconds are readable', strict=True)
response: 7,34
